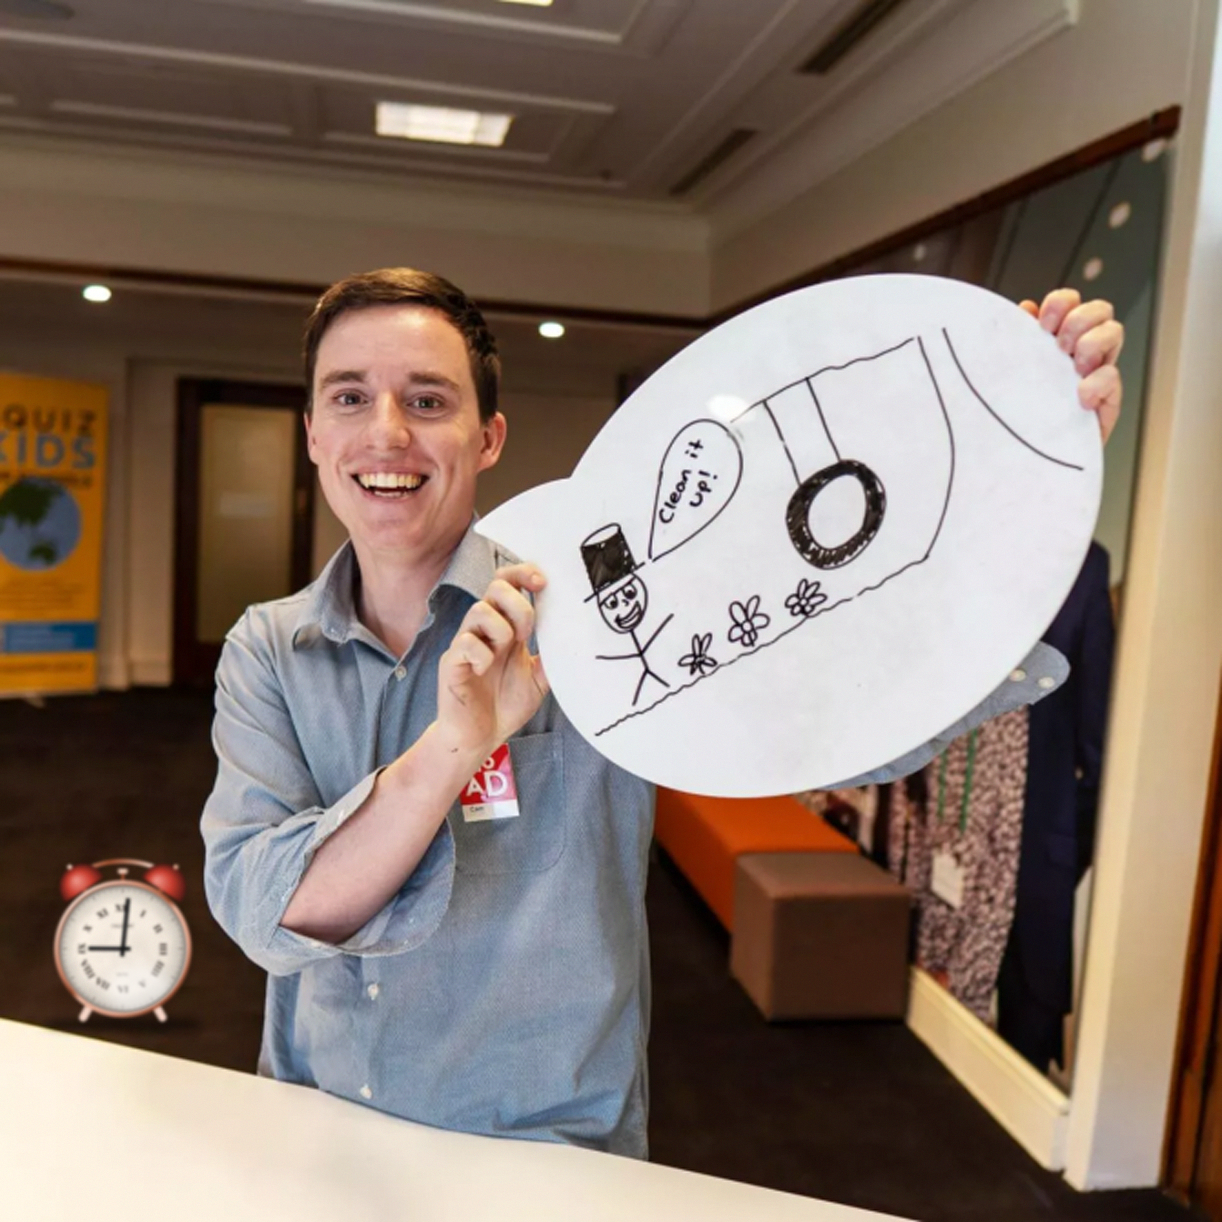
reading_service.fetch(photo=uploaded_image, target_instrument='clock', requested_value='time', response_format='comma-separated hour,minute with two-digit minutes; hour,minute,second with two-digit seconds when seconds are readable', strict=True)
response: 9,01
